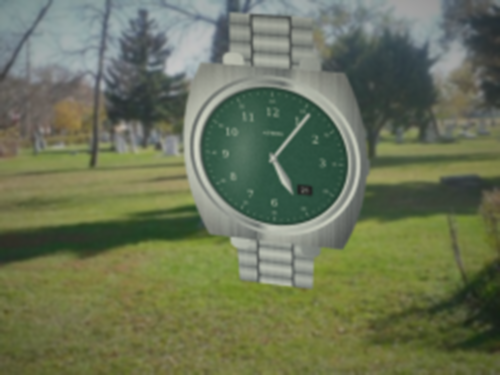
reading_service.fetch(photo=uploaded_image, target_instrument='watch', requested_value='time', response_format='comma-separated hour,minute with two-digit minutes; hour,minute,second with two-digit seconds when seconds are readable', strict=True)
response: 5,06
